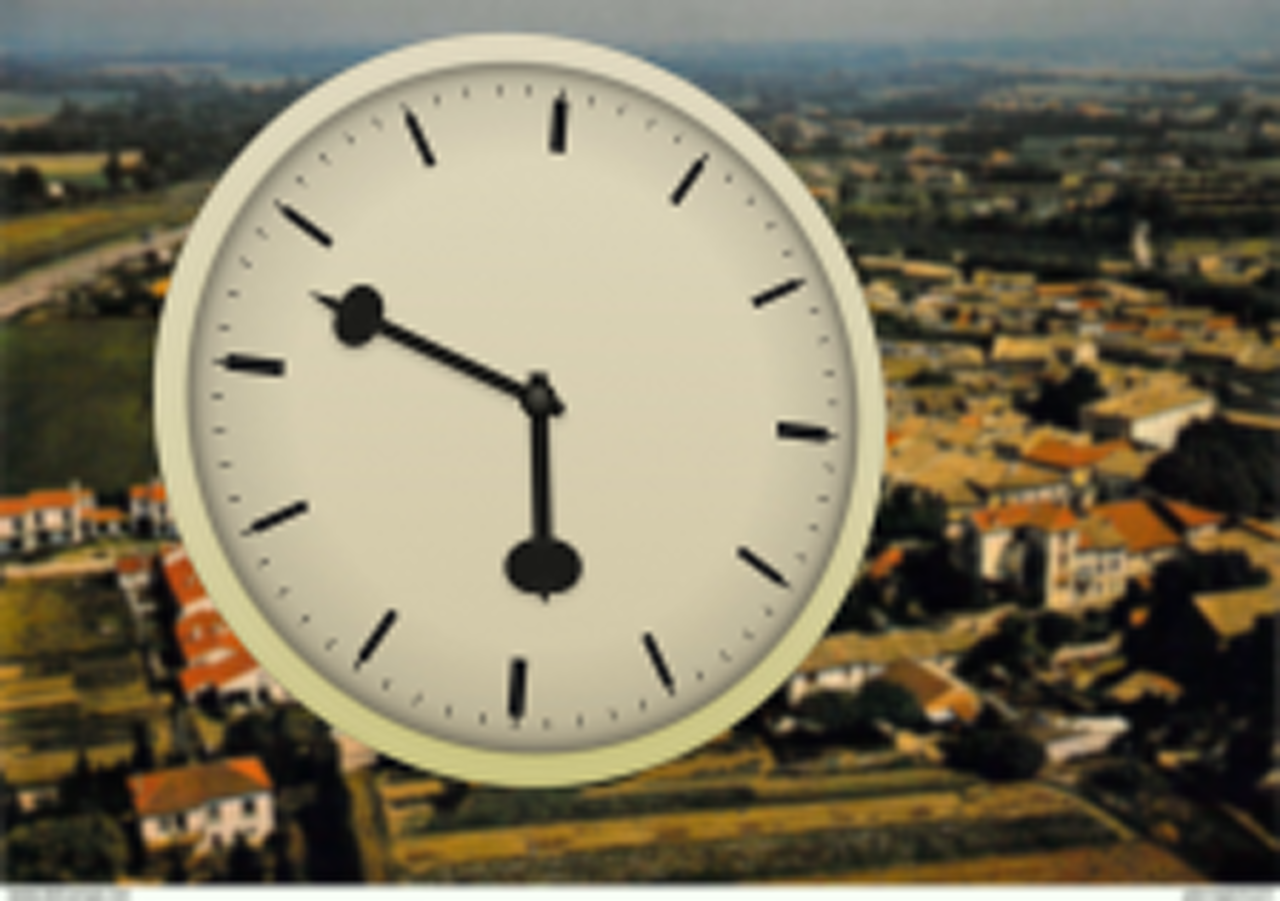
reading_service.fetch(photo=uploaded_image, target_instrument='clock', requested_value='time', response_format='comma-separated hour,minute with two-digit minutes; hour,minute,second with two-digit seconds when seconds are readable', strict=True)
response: 5,48
